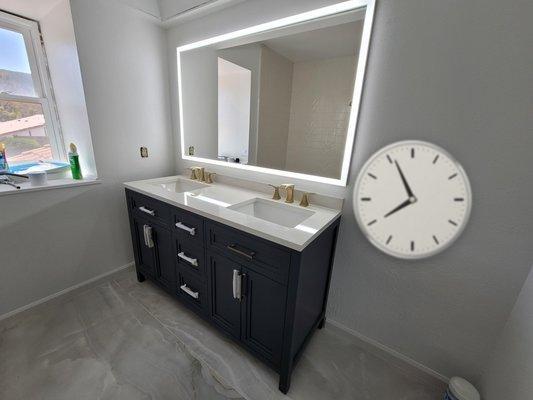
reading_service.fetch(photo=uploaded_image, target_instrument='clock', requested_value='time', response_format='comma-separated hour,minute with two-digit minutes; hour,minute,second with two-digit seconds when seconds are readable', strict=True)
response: 7,56
